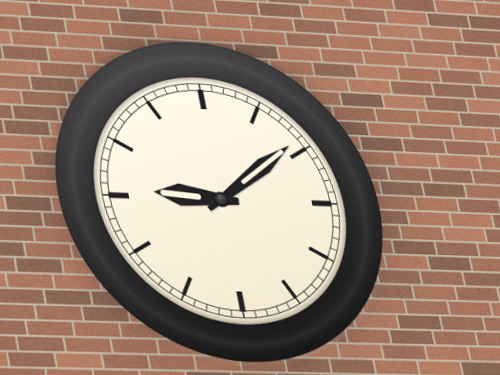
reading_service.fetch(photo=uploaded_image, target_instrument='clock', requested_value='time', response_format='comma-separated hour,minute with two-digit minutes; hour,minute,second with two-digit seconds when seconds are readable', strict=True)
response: 9,09
